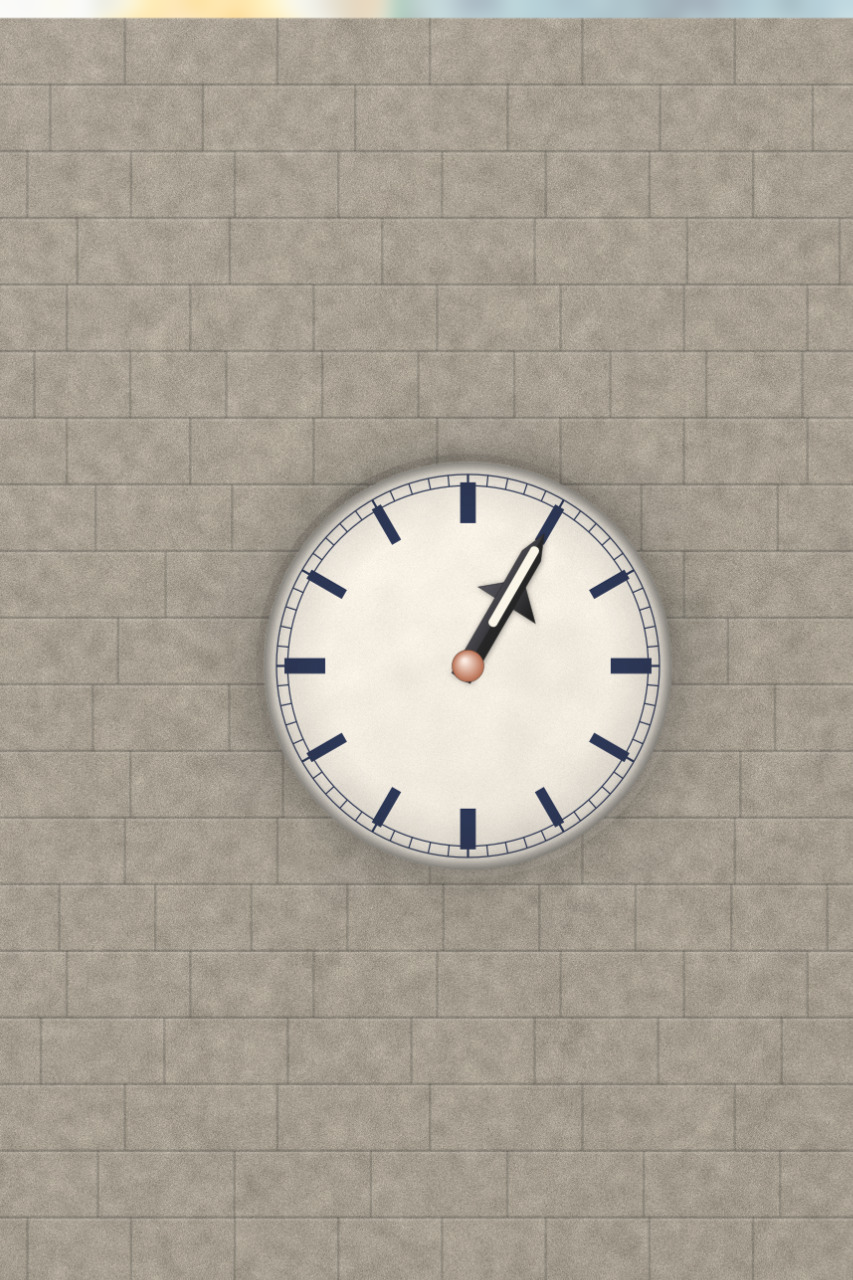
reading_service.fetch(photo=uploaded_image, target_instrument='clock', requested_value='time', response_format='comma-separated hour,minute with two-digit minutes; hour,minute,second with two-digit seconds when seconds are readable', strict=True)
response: 1,05
